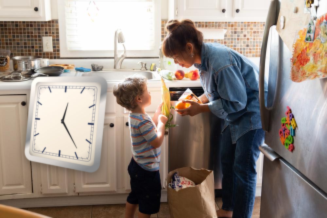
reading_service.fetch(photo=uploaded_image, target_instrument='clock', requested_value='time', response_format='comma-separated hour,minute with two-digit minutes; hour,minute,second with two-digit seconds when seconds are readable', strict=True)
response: 12,24
